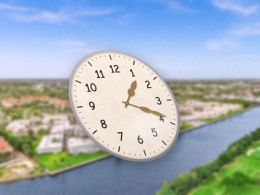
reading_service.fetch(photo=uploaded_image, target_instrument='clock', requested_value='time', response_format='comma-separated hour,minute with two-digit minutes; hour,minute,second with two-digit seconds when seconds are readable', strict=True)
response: 1,19
